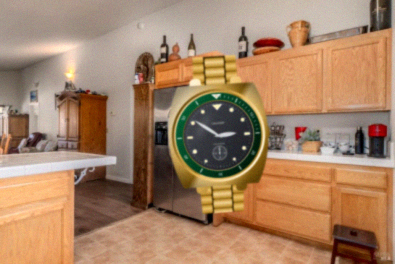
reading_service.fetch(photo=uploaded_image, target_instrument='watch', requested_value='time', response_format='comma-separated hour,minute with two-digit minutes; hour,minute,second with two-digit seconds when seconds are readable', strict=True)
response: 2,51
